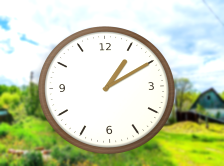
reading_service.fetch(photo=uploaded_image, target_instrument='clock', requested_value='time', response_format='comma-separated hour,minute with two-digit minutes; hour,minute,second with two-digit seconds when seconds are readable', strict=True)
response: 1,10
